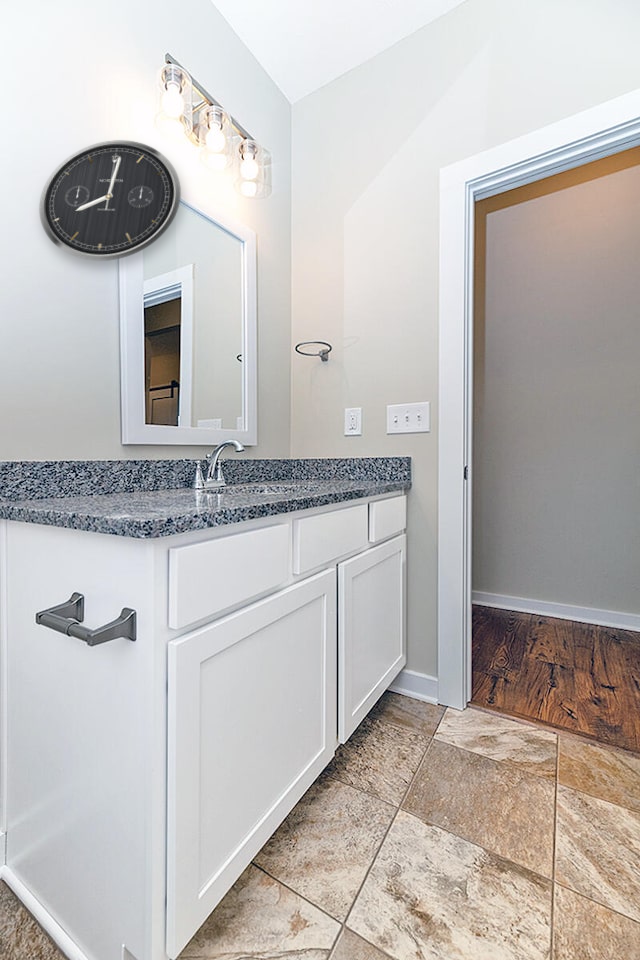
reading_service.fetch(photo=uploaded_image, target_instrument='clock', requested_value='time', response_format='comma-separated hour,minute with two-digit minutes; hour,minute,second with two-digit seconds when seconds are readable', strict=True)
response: 8,01
